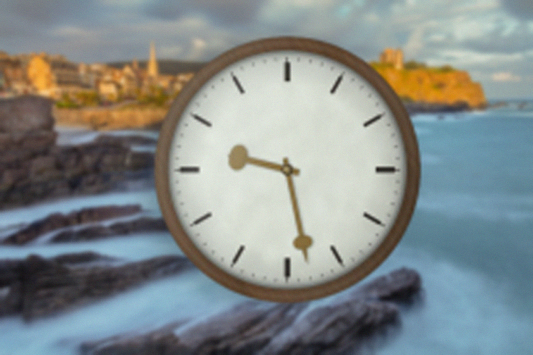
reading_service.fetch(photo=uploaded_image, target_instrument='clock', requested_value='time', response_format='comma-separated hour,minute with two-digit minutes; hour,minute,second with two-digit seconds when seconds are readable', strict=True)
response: 9,28
